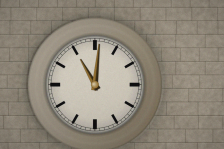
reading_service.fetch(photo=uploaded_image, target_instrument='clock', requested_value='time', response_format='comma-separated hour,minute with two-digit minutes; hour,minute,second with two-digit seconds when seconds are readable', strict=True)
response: 11,01
